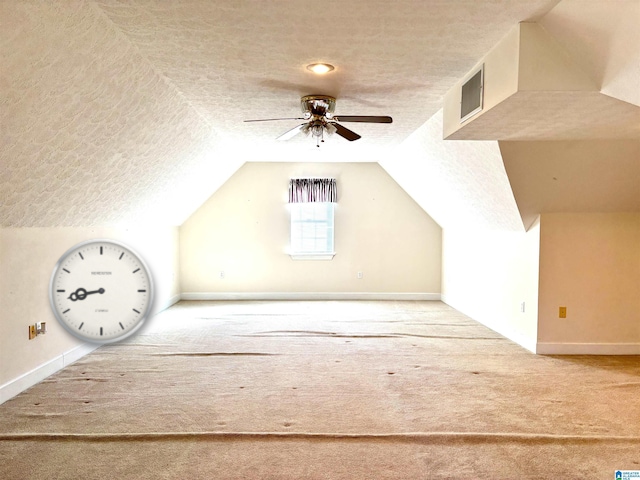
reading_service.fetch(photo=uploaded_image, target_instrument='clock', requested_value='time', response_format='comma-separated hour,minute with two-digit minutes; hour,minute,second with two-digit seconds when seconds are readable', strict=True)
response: 8,43
